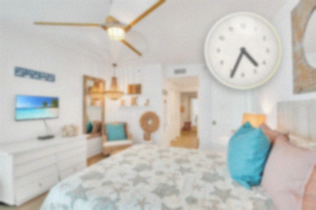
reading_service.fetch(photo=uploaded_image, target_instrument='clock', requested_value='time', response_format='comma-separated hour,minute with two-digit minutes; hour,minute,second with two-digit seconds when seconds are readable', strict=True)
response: 4,34
